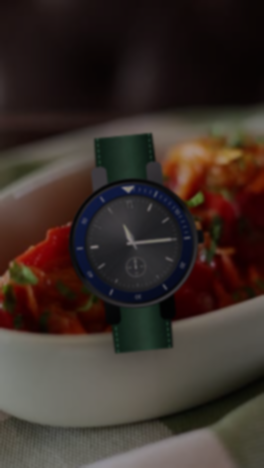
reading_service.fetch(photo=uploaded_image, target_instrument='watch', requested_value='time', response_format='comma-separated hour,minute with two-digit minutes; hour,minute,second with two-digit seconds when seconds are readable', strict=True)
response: 11,15
